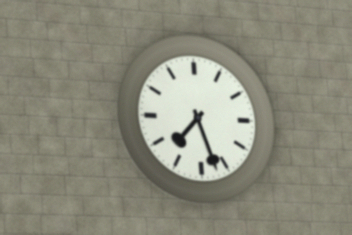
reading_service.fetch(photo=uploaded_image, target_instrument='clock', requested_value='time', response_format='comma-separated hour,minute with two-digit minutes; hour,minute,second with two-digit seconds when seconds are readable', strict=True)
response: 7,27
